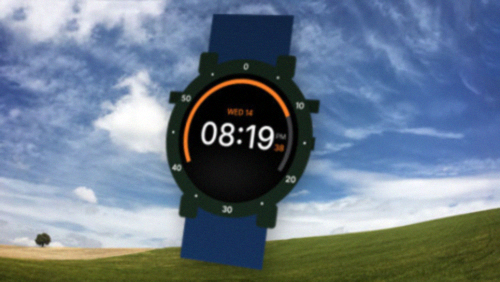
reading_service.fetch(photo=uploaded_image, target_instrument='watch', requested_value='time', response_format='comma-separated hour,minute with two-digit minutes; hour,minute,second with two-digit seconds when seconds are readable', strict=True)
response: 8,19
